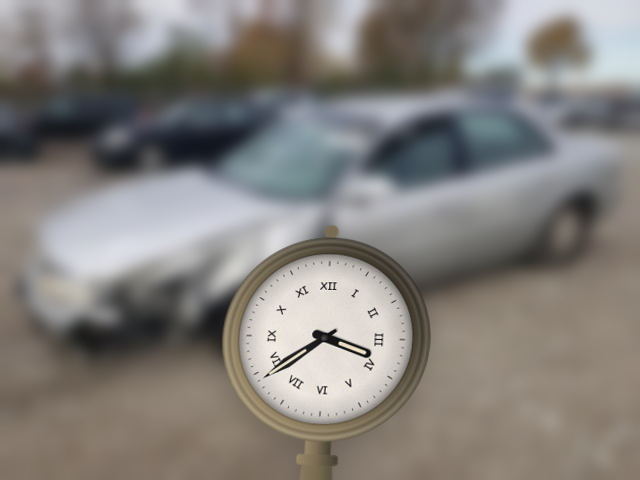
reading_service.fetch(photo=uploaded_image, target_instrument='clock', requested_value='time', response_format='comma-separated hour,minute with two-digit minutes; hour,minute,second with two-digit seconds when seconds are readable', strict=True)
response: 3,39
